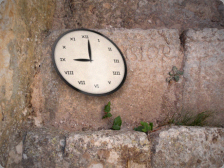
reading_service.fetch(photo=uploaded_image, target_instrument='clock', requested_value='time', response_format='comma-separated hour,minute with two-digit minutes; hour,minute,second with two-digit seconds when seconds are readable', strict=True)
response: 9,01
